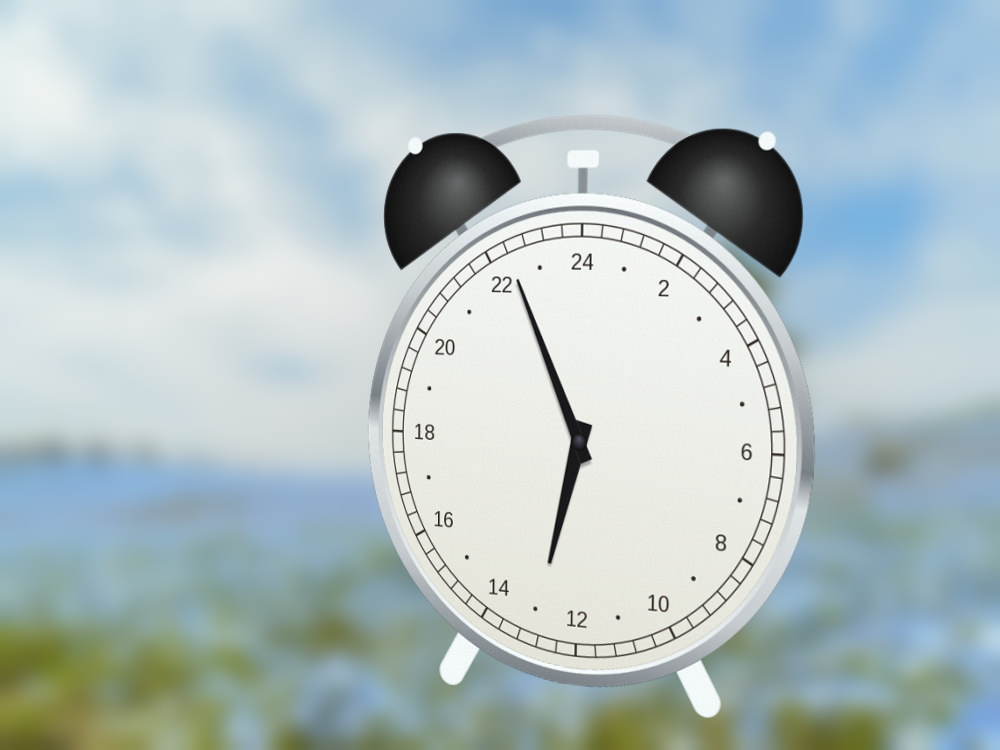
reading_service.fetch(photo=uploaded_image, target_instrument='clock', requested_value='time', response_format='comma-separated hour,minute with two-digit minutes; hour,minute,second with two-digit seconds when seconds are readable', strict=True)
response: 12,56
